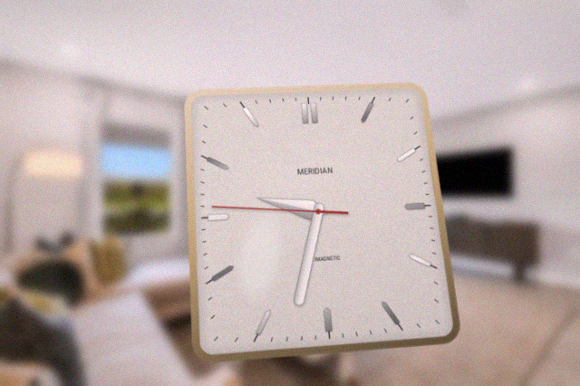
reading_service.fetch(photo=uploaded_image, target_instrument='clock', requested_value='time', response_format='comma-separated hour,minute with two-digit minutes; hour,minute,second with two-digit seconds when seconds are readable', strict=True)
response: 9,32,46
